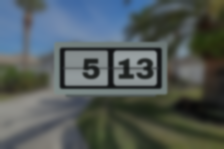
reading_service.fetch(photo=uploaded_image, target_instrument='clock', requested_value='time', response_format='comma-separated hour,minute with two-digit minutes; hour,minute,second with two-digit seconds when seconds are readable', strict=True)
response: 5,13
